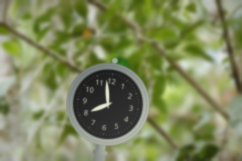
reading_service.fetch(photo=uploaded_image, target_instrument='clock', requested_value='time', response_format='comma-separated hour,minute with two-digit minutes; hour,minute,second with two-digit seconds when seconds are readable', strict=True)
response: 7,58
